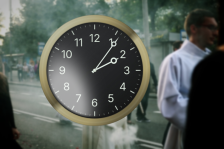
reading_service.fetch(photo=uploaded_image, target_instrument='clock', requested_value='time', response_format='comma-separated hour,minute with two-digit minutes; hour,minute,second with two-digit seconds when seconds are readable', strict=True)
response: 2,06
